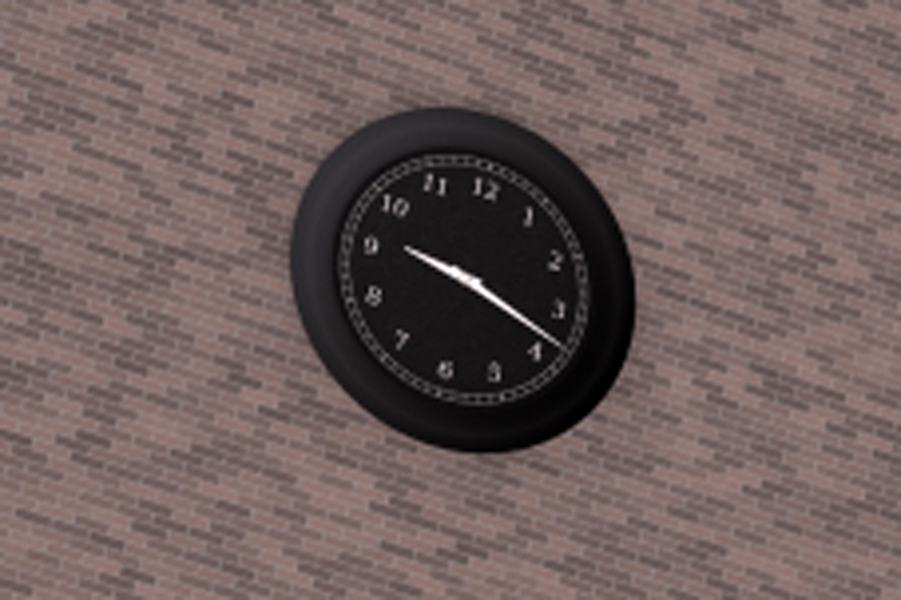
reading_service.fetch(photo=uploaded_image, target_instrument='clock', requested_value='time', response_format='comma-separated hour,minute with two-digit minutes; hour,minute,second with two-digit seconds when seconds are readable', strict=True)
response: 9,18
